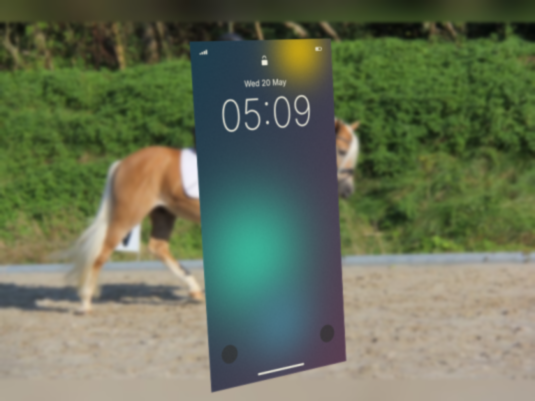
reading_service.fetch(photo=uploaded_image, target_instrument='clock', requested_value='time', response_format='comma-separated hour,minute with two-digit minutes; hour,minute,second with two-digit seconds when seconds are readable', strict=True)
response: 5,09
